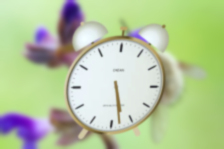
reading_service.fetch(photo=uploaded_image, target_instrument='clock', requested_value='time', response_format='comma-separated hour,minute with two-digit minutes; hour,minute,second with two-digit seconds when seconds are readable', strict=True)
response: 5,28
